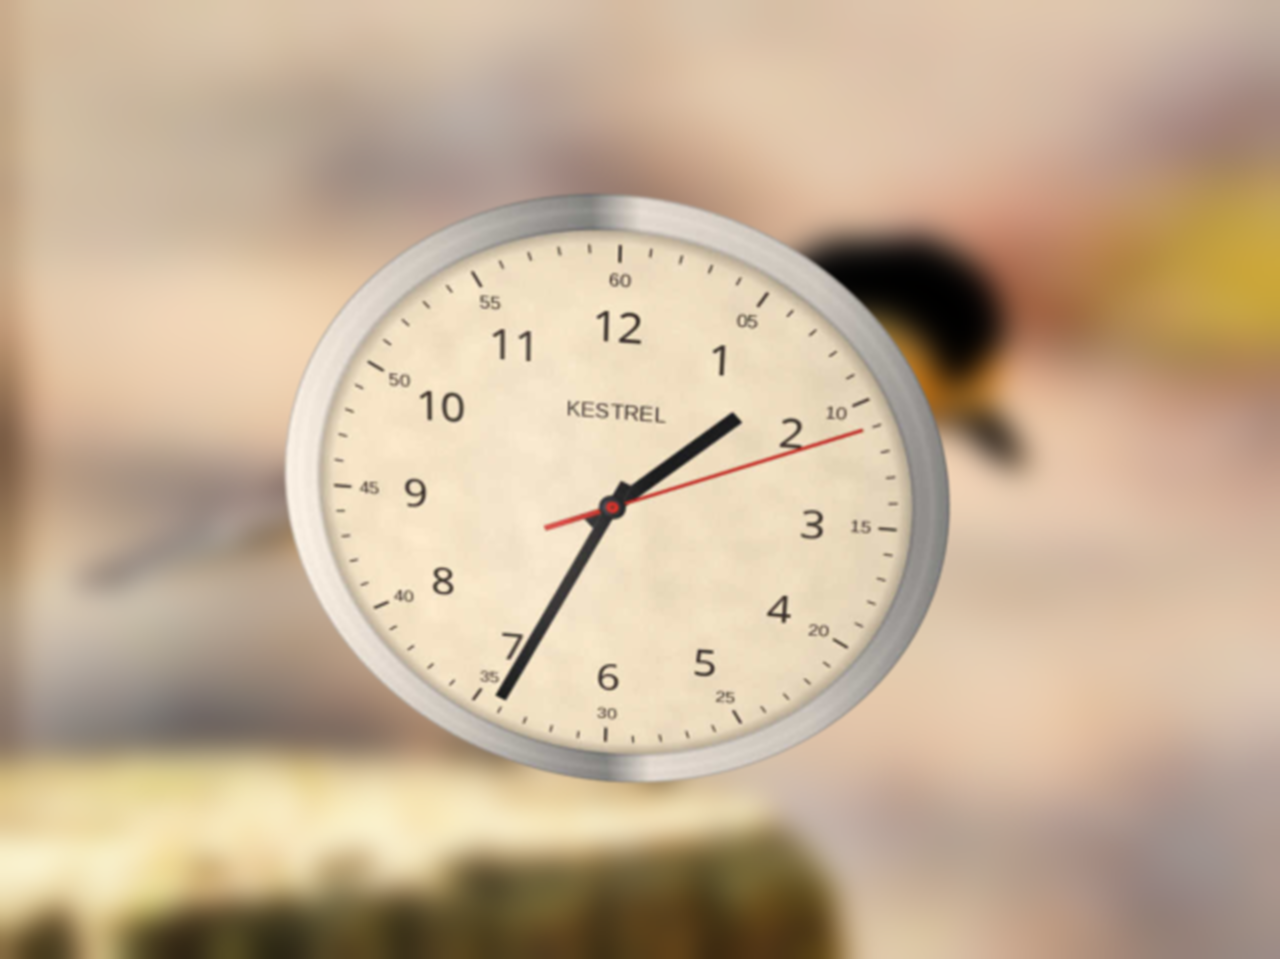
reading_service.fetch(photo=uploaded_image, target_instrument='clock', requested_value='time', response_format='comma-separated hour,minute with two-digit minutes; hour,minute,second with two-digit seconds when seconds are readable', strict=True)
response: 1,34,11
